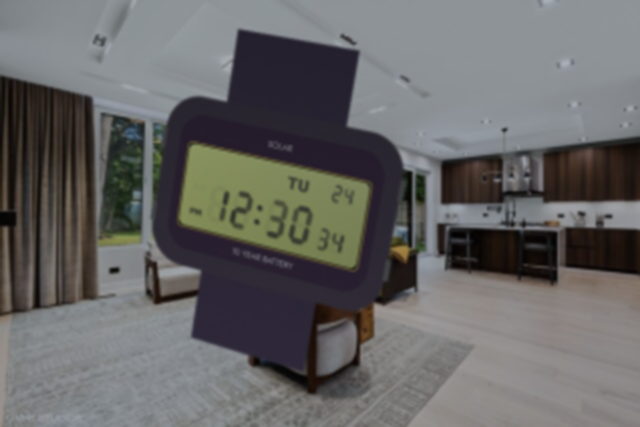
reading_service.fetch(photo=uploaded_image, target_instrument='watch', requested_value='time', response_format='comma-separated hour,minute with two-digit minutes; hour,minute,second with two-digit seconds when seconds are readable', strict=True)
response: 12,30,34
